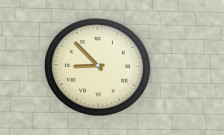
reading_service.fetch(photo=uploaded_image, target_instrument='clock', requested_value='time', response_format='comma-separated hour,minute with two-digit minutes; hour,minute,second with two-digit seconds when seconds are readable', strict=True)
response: 8,53
